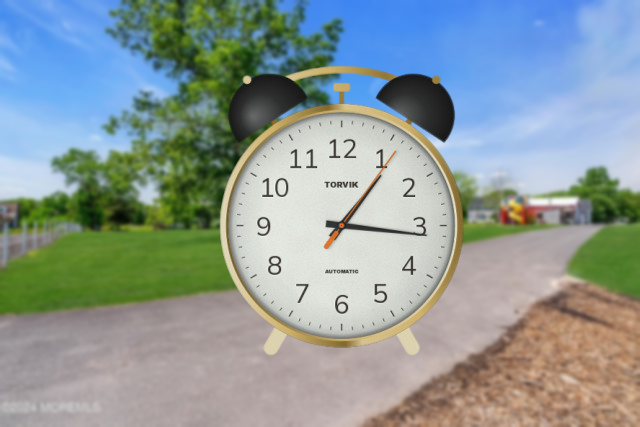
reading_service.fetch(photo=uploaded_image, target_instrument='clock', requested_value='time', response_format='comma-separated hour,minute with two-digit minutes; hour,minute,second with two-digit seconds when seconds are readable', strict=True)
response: 1,16,06
